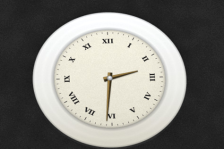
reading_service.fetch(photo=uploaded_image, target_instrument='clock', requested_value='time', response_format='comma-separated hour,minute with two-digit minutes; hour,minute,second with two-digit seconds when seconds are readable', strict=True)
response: 2,31
